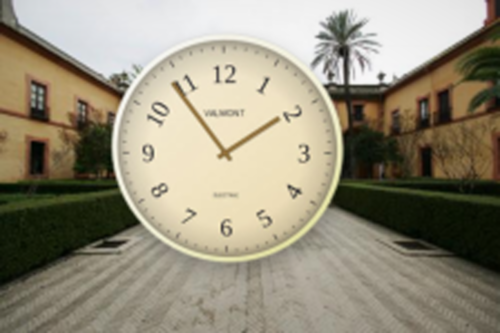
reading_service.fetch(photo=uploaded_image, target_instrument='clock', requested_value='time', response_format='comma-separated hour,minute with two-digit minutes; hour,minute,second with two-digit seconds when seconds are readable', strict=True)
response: 1,54
